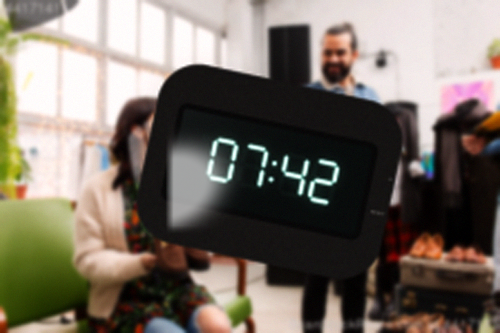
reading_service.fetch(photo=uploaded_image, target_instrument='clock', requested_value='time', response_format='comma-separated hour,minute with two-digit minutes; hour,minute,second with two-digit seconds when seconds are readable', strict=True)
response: 7,42
